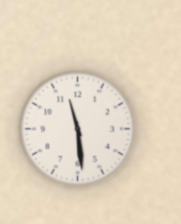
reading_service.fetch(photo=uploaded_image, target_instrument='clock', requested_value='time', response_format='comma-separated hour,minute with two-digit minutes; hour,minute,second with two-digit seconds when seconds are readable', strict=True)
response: 11,29
